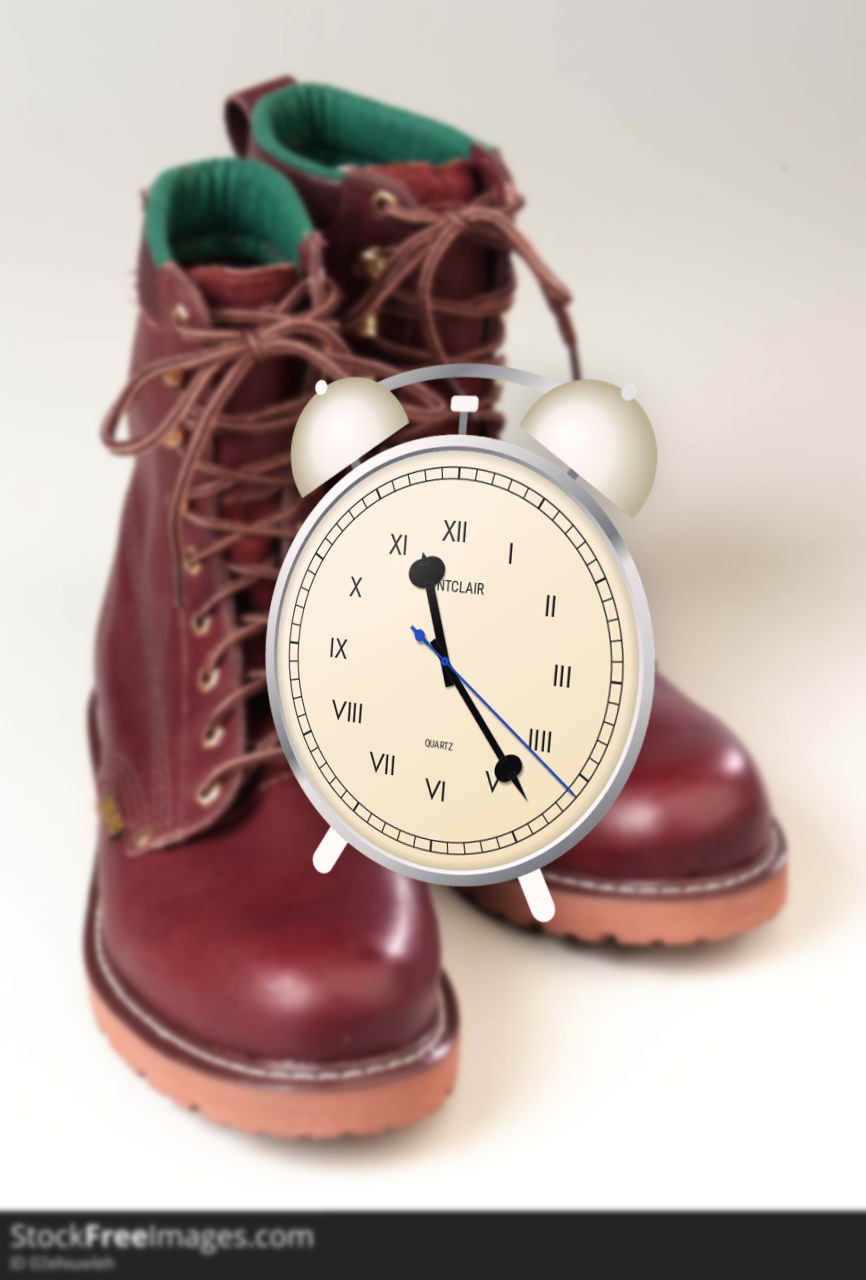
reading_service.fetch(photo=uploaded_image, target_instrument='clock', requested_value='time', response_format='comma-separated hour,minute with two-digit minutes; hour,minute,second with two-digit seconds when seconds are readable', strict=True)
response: 11,23,21
